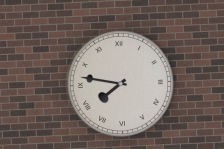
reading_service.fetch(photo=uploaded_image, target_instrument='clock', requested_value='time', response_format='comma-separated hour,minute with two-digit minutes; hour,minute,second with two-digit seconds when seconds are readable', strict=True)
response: 7,47
